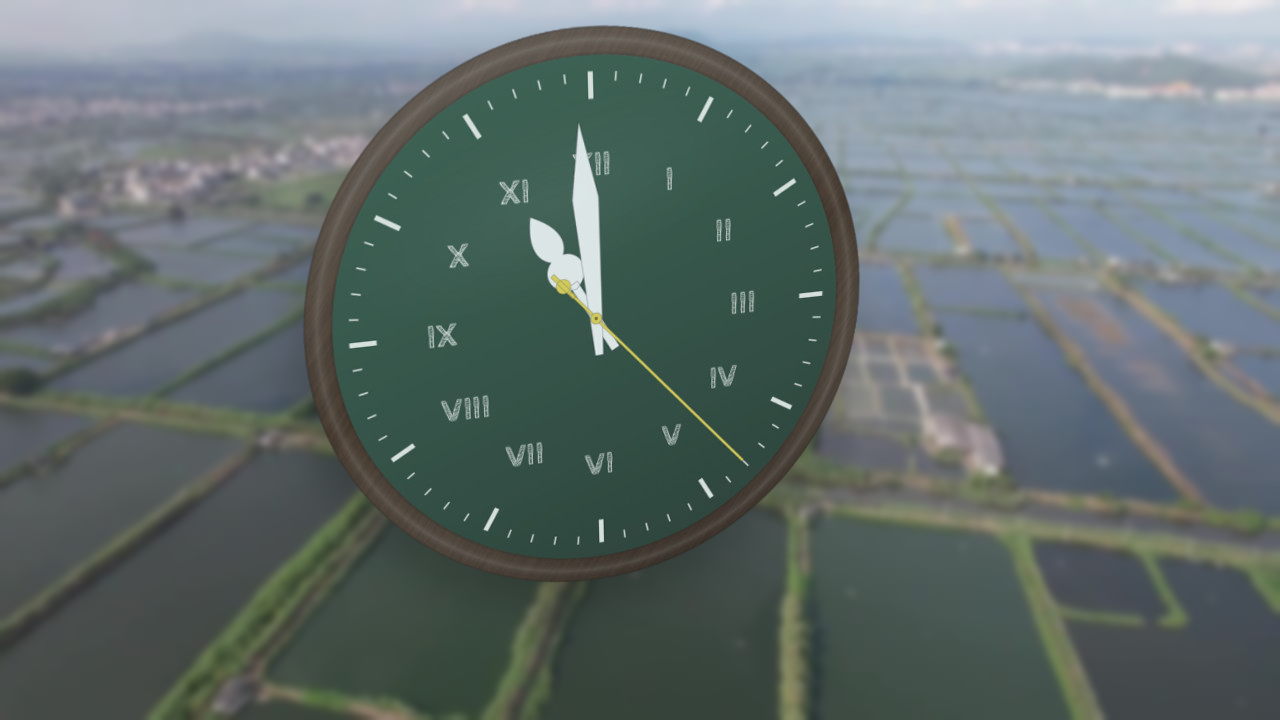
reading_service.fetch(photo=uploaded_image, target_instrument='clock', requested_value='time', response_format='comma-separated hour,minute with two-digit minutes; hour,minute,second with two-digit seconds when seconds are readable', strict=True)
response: 10,59,23
